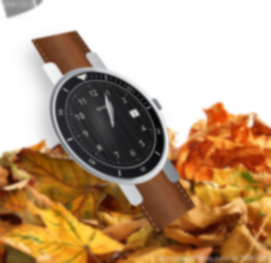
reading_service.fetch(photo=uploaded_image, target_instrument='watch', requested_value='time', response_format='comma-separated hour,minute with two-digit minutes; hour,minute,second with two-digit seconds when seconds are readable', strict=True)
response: 1,04
